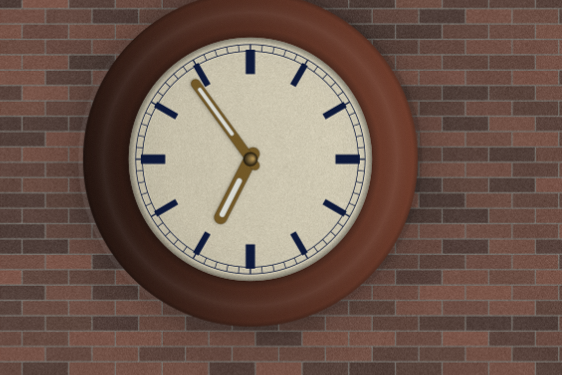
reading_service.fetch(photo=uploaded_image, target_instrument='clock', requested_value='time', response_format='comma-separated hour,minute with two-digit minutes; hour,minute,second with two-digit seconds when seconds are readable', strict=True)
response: 6,54
